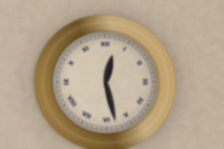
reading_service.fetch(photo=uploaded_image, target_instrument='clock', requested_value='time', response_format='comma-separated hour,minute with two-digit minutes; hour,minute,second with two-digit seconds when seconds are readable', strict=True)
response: 12,28
